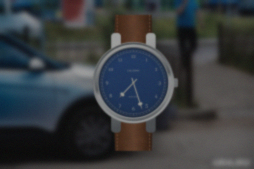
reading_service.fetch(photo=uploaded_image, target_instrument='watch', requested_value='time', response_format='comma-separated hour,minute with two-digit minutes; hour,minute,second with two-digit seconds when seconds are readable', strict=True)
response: 7,27
